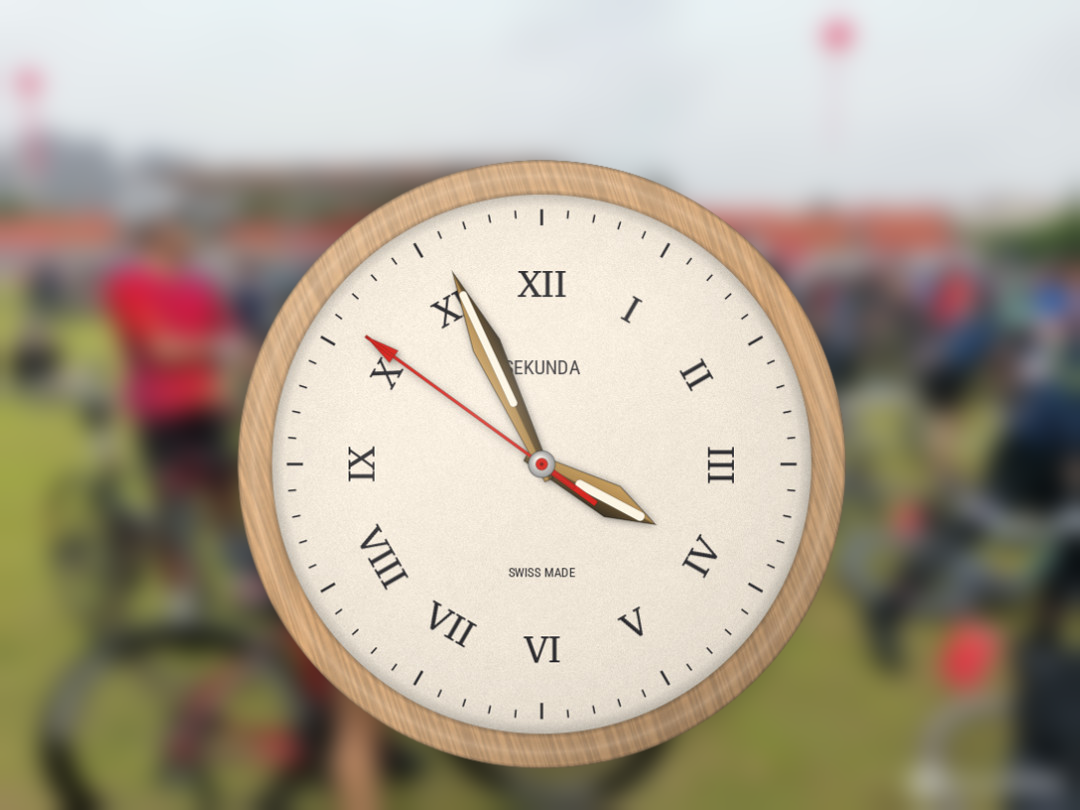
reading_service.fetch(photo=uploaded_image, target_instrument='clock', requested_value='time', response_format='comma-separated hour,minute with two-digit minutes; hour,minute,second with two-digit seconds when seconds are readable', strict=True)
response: 3,55,51
